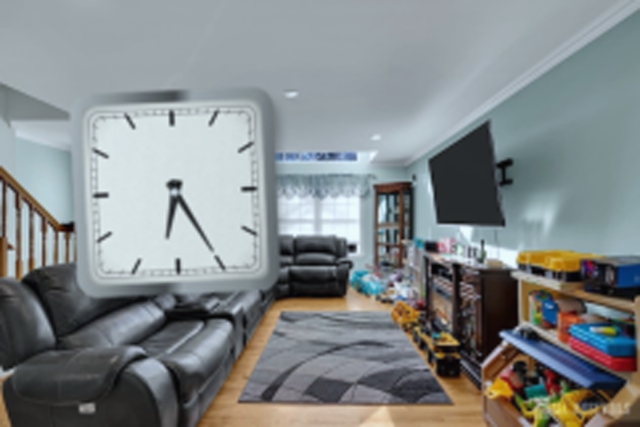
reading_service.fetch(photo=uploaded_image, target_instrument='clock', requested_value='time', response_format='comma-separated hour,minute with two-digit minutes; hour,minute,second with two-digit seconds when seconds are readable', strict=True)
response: 6,25
